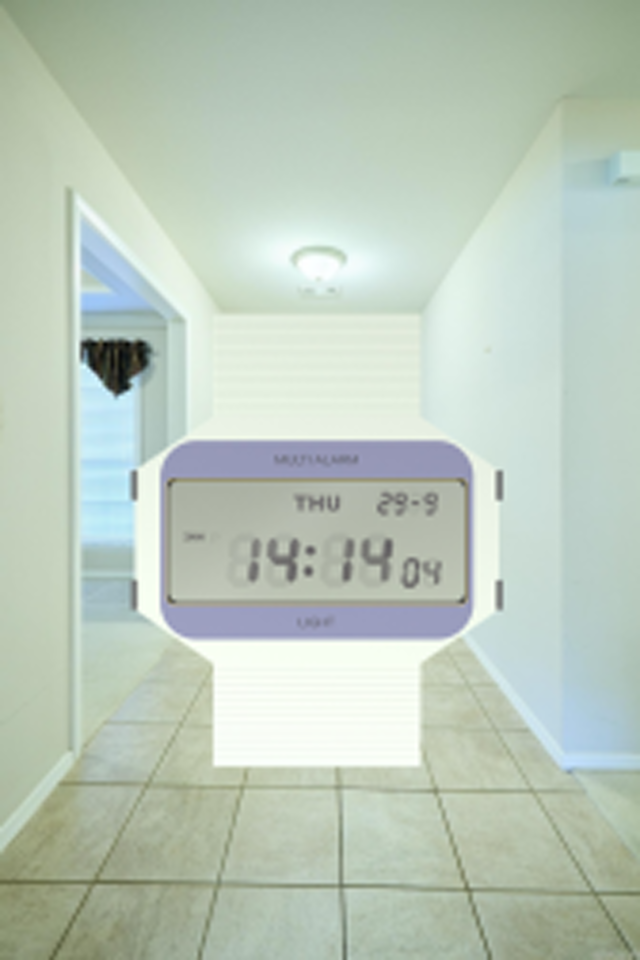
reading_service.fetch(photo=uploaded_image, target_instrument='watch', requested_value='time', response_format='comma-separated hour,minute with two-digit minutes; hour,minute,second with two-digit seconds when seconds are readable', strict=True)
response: 14,14,04
